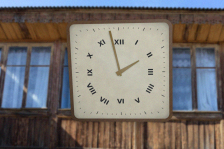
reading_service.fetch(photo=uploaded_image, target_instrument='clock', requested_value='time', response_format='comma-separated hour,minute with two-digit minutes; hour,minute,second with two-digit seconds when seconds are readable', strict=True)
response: 1,58
